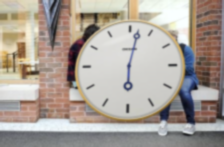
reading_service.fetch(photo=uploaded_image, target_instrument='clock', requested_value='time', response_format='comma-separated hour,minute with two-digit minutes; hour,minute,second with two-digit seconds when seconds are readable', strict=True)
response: 6,02
